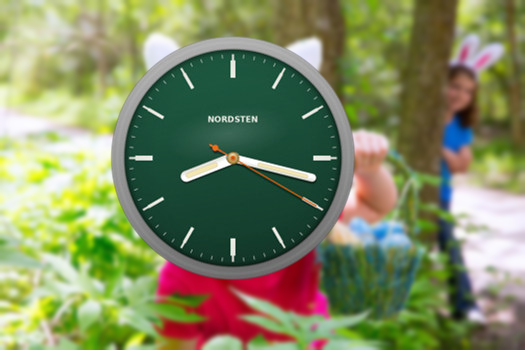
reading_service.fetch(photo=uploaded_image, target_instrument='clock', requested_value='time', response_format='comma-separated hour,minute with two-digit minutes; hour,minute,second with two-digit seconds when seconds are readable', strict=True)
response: 8,17,20
